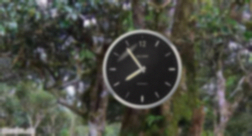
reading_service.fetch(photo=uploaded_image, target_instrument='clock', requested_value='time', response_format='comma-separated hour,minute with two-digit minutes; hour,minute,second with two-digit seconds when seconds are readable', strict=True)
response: 7,54
